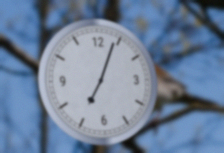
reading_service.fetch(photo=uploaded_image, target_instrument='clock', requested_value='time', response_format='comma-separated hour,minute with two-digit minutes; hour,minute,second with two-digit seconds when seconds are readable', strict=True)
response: 7,04
